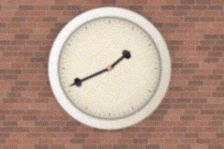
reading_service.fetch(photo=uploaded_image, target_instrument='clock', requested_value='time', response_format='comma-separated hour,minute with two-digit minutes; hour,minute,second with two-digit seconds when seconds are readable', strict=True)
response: 1,41
